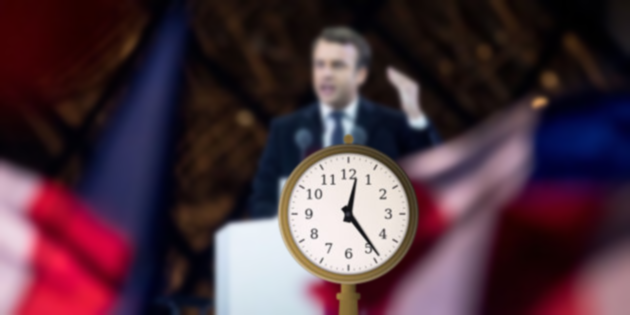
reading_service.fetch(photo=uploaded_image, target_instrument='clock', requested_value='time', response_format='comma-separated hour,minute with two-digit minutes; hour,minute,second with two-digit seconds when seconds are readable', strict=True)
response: 12,24
